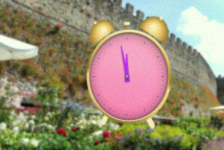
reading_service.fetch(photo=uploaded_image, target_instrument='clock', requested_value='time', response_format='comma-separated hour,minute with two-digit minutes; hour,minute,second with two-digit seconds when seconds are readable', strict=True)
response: 11,58
